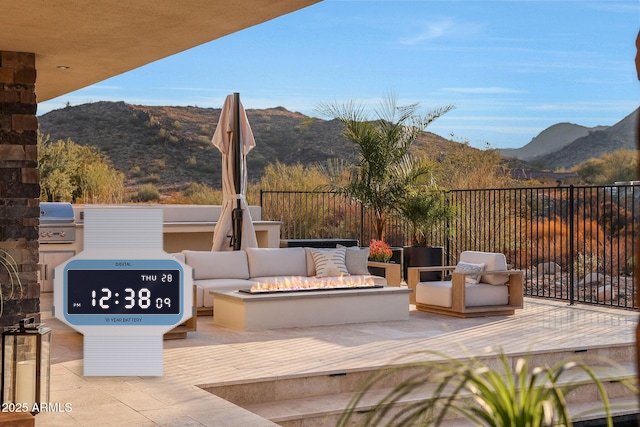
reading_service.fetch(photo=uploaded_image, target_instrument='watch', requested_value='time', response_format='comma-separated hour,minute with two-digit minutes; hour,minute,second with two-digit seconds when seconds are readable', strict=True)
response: 12,38,09
